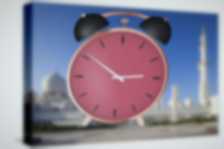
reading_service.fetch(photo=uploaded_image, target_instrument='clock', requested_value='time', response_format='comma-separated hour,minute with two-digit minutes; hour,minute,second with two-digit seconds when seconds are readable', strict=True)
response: 2,51
